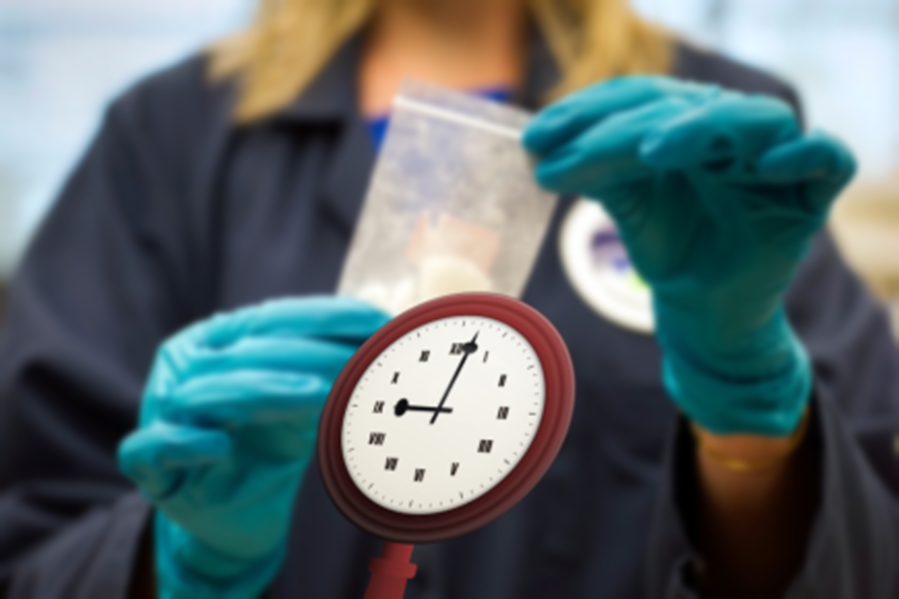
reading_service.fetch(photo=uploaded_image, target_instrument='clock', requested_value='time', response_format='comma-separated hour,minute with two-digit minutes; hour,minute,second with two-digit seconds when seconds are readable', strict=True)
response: 9,02
